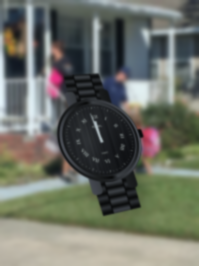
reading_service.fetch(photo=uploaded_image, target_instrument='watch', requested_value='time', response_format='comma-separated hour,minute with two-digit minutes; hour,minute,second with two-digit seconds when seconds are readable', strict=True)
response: 11,59
